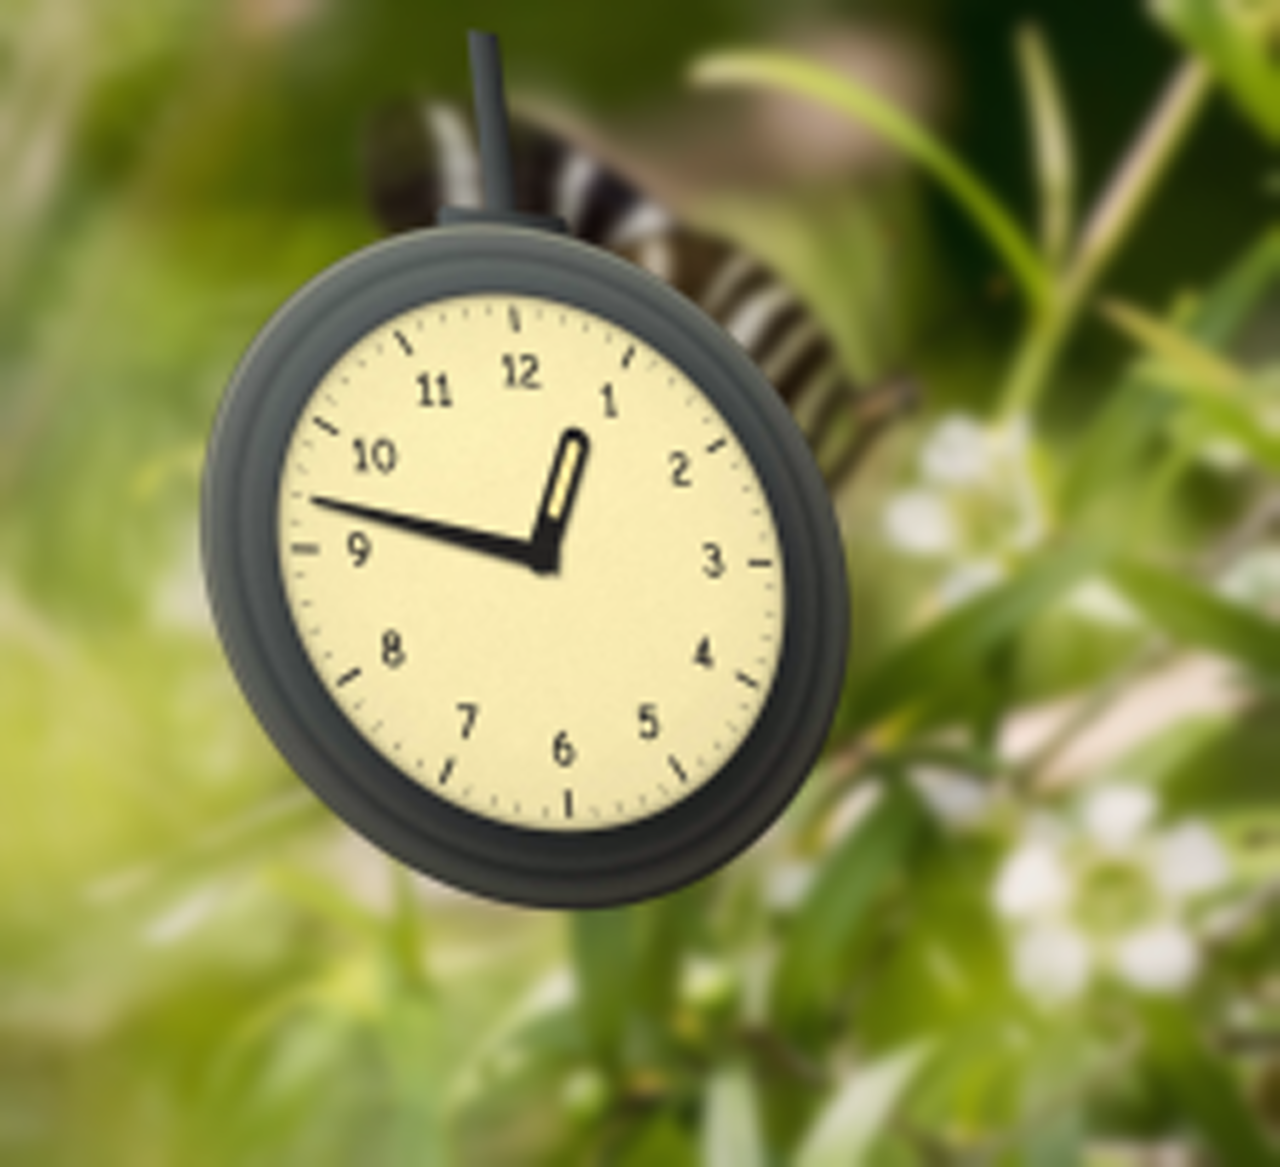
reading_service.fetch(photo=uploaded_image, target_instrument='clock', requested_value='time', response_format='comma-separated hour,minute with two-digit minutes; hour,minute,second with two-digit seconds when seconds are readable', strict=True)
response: 12,47
